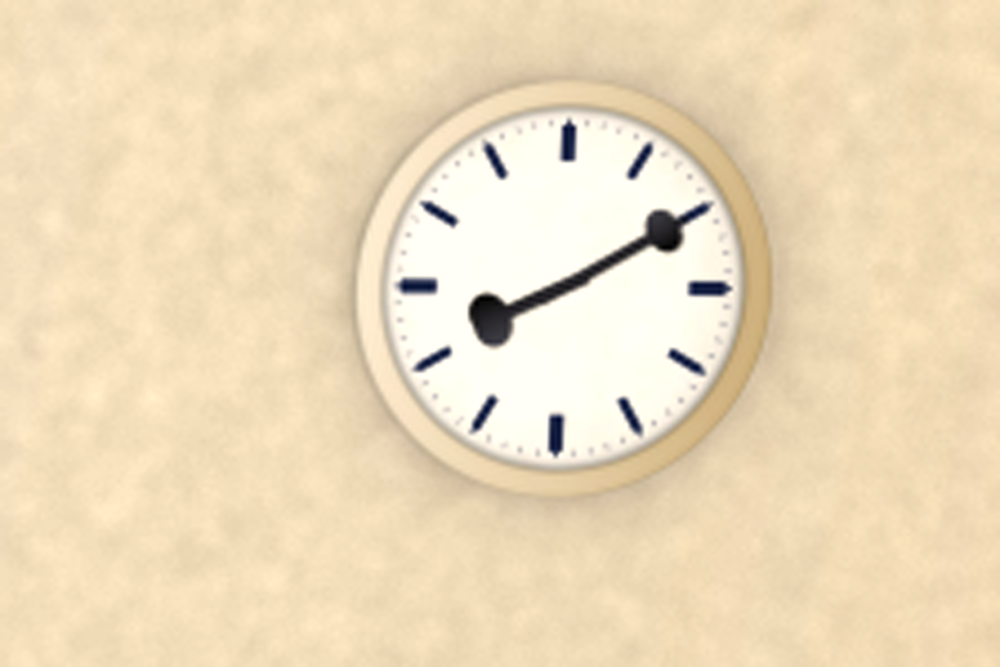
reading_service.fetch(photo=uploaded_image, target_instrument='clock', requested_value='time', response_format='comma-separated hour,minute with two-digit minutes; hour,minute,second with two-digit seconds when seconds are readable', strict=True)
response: 8,10
